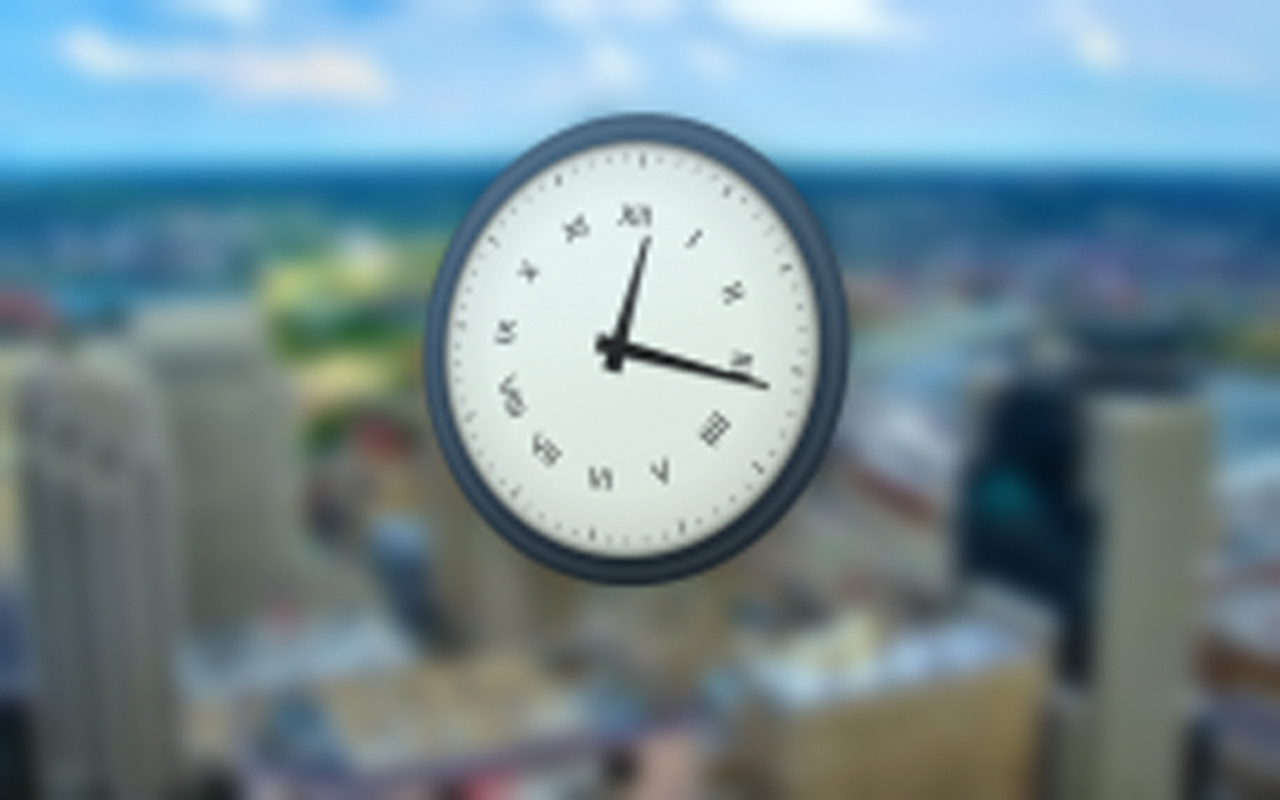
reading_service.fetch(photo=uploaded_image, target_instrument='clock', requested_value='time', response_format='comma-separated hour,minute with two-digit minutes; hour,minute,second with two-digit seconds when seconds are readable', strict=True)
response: 12,16
